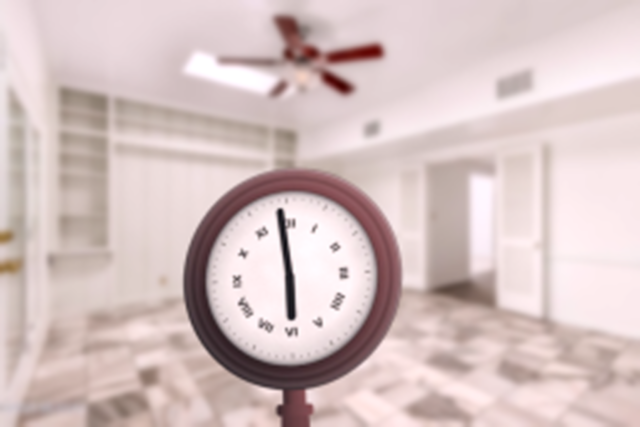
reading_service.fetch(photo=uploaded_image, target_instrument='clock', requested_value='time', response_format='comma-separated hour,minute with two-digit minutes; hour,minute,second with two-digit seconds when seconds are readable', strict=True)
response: 5,59
